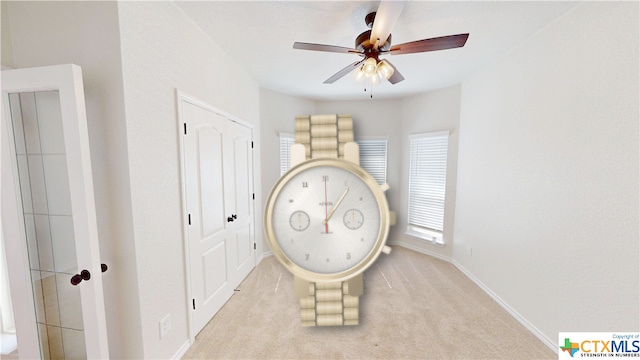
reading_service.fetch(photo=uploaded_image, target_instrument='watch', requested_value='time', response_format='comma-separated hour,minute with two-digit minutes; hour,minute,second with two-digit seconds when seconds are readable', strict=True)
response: 1,06
